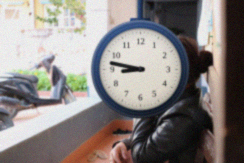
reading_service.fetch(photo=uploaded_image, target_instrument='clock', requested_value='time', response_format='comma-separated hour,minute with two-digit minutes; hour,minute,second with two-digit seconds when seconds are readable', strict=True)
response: 8,47
